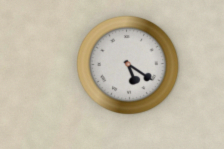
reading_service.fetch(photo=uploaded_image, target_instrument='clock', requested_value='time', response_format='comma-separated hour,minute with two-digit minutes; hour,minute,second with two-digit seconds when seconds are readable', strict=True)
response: 5,21
